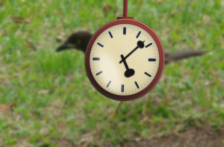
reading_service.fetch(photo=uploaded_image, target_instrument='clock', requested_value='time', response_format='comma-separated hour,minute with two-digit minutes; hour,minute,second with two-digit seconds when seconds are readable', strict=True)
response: 5,08
